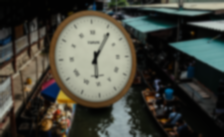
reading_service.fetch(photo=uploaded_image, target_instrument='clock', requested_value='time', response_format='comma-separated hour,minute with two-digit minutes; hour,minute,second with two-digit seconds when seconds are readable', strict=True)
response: 6,06
